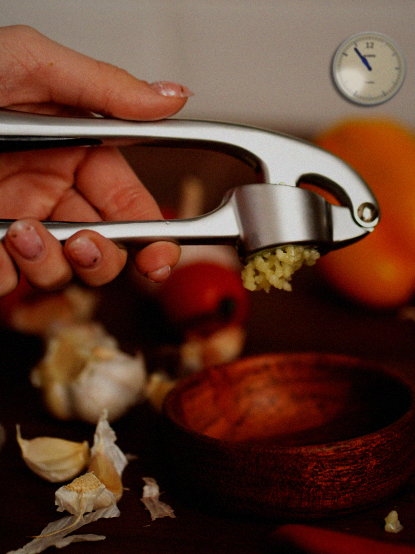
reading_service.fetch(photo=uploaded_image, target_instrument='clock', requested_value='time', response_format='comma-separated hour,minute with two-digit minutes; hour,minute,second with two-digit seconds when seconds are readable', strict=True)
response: 10,54
